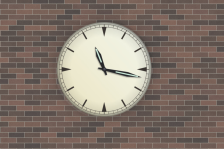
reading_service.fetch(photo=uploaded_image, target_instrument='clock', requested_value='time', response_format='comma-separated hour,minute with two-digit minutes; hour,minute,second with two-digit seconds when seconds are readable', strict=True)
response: 11,17
